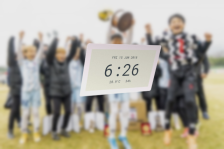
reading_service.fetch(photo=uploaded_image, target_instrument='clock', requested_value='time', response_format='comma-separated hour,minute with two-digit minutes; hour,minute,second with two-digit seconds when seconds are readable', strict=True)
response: 6,26
